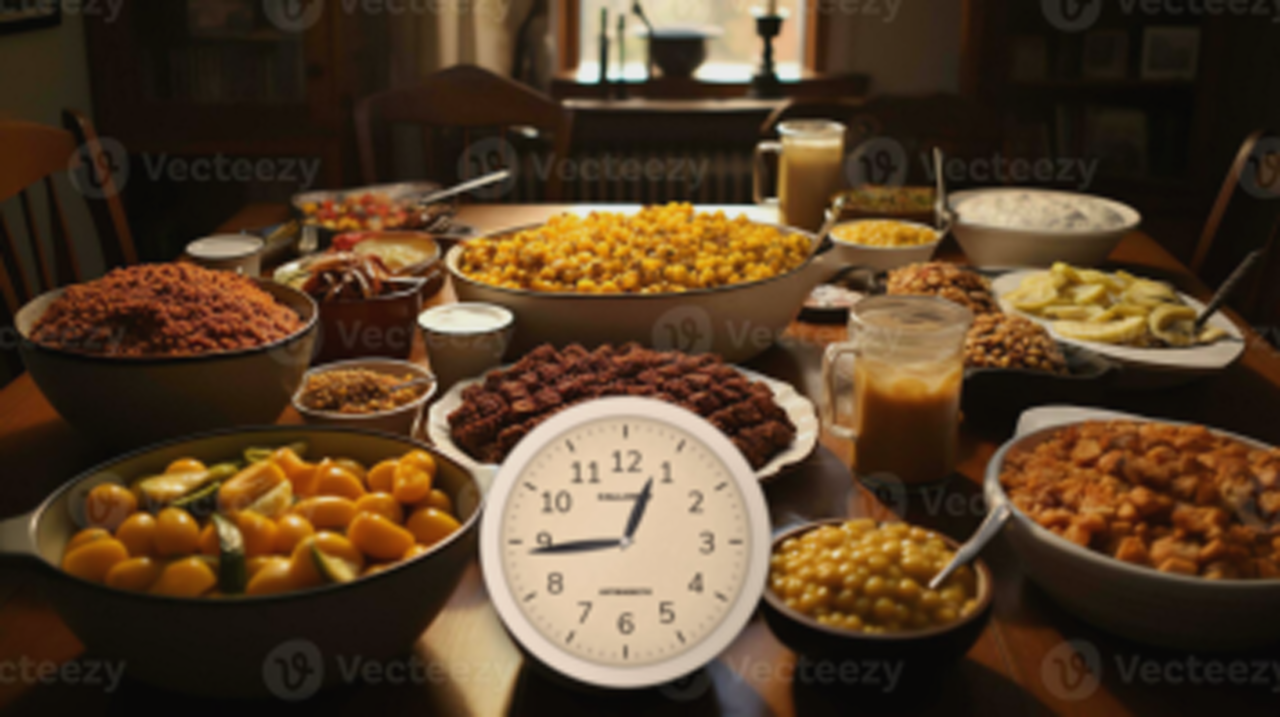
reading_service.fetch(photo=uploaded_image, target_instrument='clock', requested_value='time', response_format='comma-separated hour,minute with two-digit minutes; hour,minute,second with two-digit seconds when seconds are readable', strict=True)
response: 12,44
